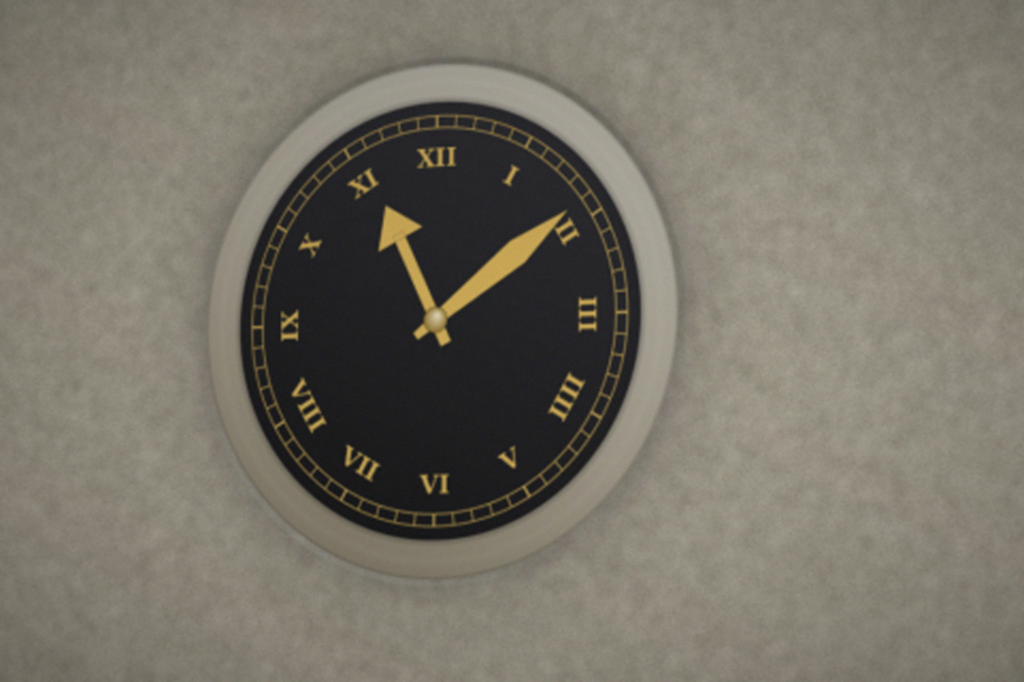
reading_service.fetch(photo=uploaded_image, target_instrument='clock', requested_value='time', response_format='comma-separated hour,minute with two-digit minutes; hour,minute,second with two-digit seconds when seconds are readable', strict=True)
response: 11,09
